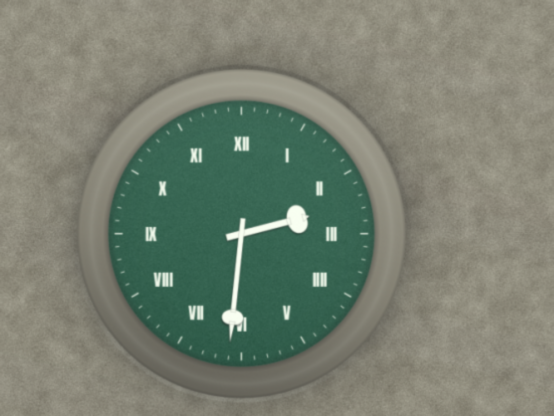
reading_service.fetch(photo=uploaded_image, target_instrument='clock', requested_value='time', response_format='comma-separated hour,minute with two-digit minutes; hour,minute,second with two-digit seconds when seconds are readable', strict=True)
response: 2,31
